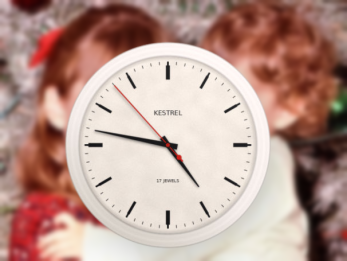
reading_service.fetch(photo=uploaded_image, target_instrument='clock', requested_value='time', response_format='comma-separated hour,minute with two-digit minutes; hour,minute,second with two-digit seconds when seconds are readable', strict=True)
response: 4,46,53
